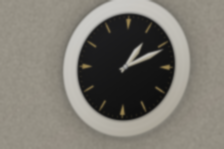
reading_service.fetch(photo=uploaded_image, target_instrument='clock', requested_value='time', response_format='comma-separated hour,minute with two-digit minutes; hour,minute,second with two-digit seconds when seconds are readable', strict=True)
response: 1,11
